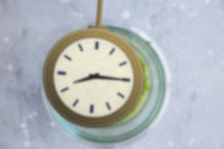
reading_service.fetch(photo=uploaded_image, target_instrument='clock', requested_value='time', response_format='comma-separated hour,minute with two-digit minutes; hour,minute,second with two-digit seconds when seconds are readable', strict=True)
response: 8,15
